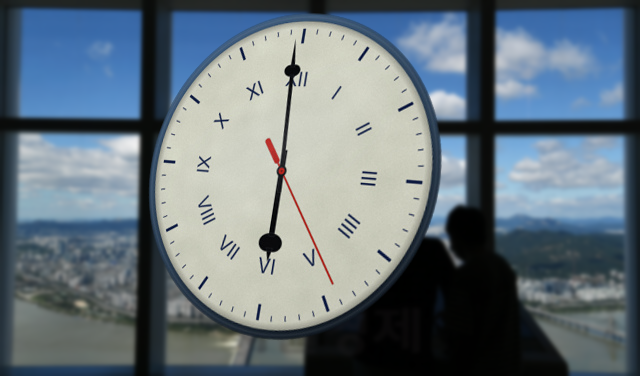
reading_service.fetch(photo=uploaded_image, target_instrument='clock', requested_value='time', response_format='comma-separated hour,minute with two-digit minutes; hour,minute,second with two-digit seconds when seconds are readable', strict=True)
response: 5,59,24
